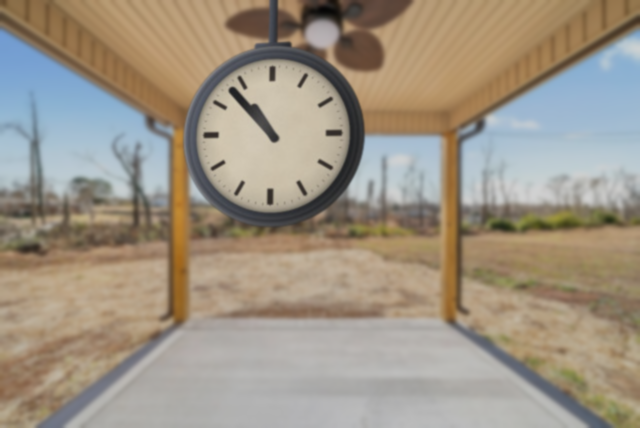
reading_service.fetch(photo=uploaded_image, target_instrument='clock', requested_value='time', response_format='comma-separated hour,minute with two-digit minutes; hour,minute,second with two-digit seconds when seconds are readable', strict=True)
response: 10,53
